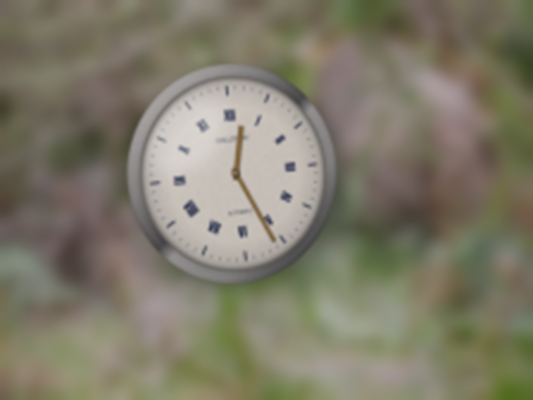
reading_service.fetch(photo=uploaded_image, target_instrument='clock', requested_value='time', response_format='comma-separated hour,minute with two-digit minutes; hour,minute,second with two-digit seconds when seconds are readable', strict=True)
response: 12,26
